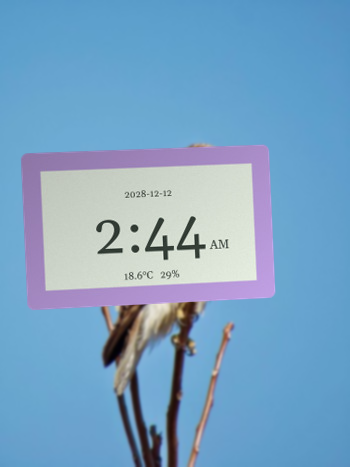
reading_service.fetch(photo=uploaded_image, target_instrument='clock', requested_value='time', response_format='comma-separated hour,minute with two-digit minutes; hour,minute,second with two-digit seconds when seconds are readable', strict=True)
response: 2,44
